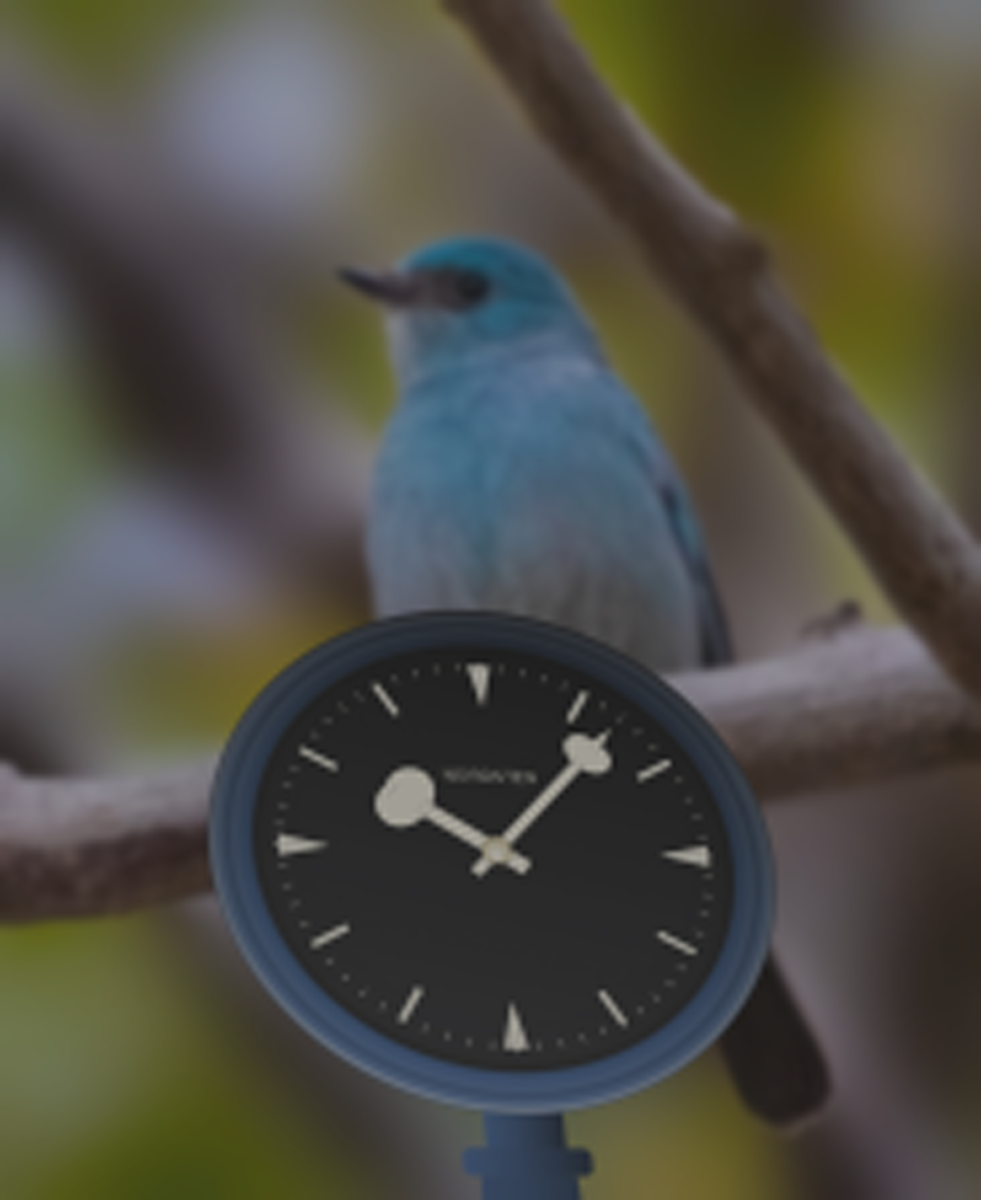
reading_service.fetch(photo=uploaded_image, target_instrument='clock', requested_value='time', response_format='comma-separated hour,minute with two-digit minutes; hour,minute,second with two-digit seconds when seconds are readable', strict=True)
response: 10,07
